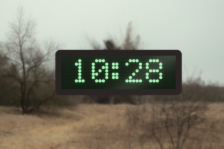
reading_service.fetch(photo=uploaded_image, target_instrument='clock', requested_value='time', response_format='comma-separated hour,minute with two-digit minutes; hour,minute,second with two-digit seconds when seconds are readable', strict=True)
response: 10,28
